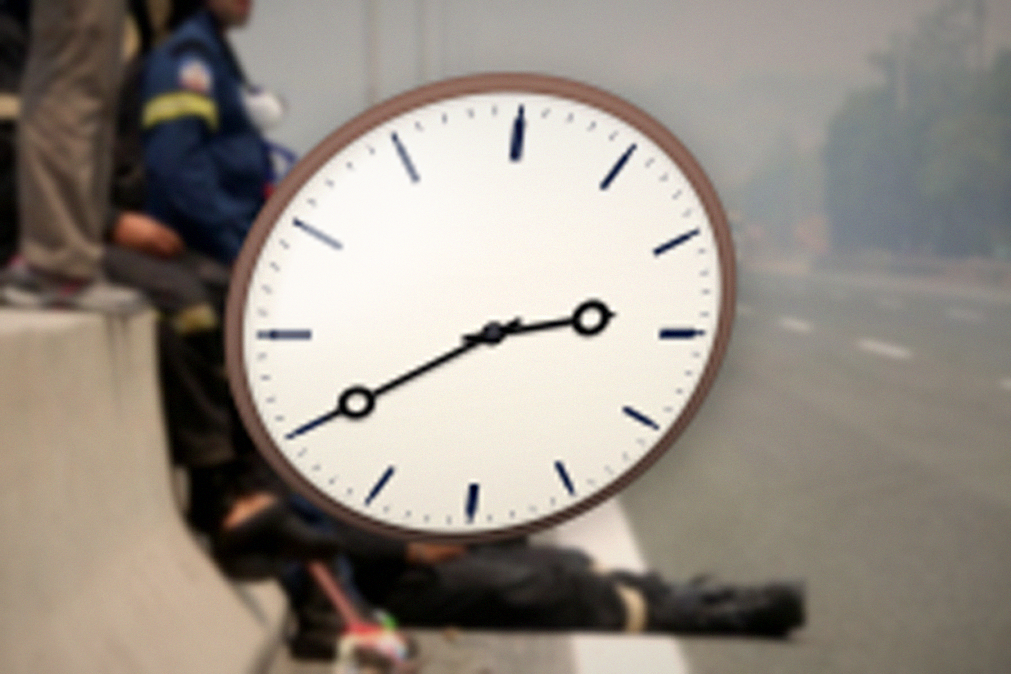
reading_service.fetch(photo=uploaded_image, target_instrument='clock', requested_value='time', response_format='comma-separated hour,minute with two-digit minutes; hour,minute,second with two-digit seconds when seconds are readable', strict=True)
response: 2,40
